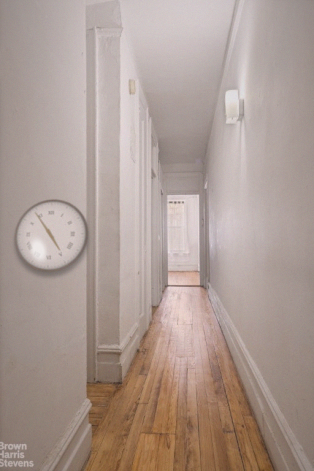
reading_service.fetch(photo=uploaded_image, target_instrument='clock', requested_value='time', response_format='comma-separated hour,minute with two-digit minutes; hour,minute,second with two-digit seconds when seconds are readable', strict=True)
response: 4,54
